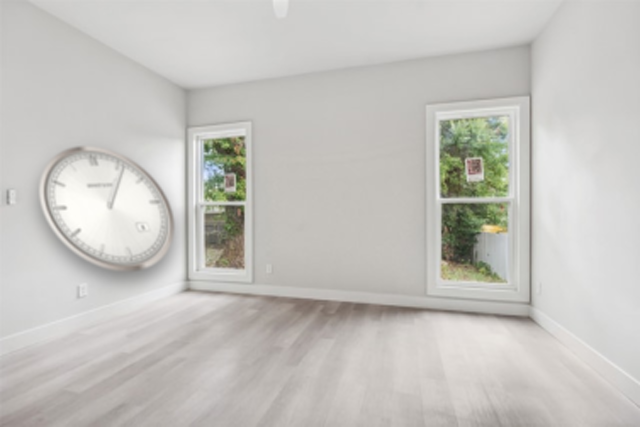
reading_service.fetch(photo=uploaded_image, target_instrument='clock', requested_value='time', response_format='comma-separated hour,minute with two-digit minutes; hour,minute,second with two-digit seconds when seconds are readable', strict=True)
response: 1,06
